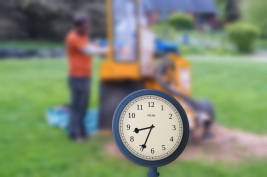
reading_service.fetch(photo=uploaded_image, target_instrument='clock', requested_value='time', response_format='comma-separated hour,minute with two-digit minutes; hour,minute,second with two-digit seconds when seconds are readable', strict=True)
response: 8,34
